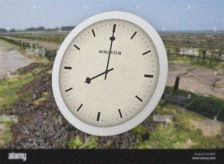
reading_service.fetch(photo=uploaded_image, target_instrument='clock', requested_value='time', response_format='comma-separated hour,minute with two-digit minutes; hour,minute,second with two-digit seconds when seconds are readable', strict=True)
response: 8,00
